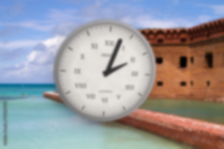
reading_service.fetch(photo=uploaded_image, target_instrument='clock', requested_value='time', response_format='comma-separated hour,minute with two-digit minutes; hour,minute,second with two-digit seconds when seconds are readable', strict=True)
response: 2,03
